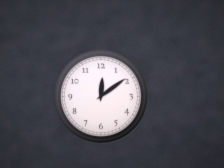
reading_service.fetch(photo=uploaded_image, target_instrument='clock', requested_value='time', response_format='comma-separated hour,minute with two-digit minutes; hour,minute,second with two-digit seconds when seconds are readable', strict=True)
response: 12,09
